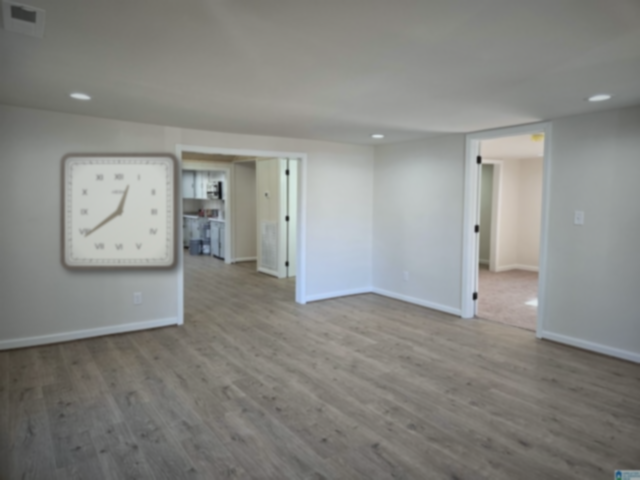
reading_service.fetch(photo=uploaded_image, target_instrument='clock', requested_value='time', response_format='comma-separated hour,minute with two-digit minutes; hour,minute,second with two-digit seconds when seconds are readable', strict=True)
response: 12,39
